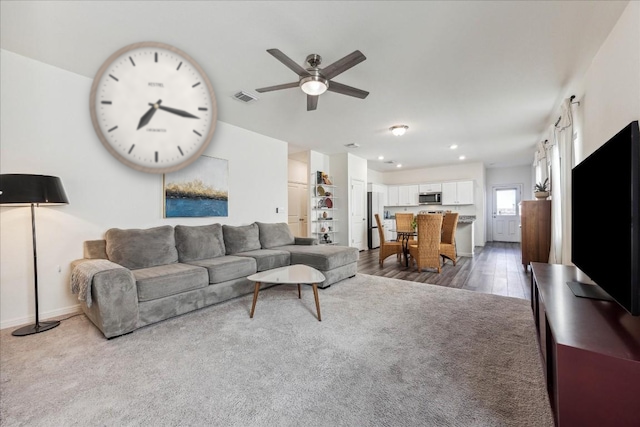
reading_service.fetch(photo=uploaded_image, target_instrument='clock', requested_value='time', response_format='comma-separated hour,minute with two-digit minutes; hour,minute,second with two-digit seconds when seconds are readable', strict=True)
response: 7,17
